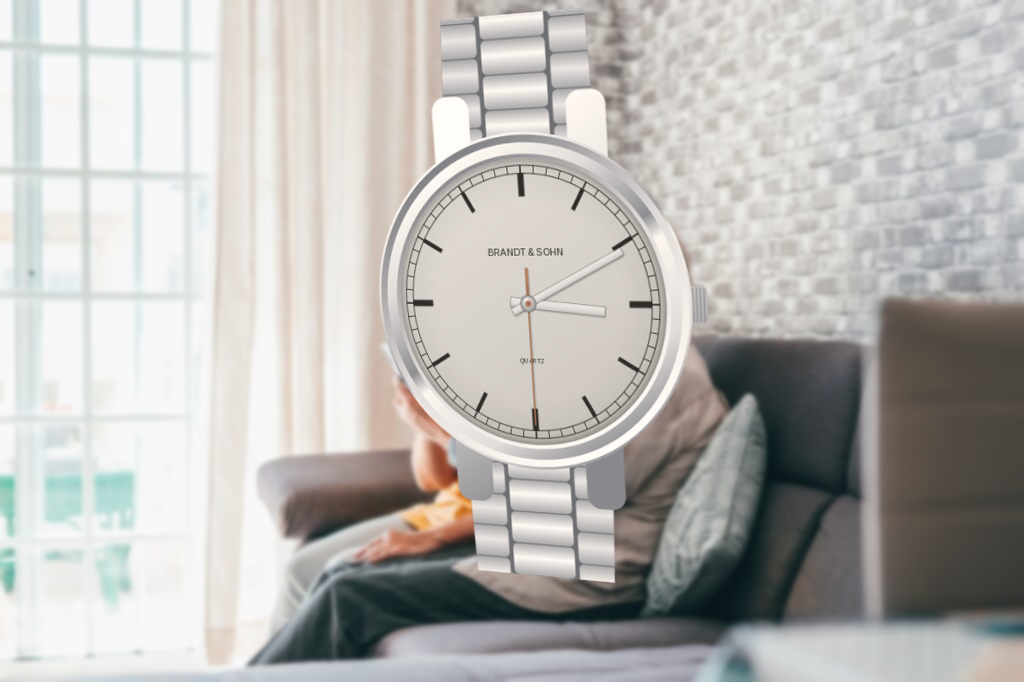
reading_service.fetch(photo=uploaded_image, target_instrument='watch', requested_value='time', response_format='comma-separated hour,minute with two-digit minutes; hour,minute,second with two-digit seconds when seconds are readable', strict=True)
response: 3,10,30
